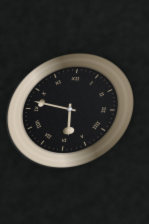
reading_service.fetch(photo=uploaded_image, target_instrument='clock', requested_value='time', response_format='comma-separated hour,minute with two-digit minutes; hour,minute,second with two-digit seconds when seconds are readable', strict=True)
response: 5,47
